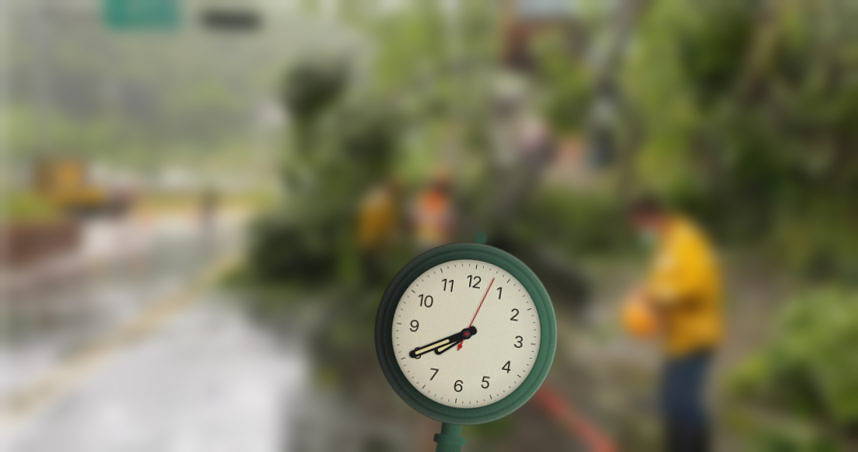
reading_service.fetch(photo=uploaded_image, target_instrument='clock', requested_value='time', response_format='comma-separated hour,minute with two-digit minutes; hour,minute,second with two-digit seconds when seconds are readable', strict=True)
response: 7,40,03
